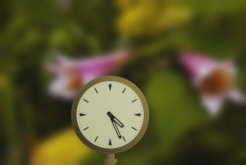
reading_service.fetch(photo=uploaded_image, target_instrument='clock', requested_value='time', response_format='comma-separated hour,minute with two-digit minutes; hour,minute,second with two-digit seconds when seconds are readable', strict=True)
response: 4,26
